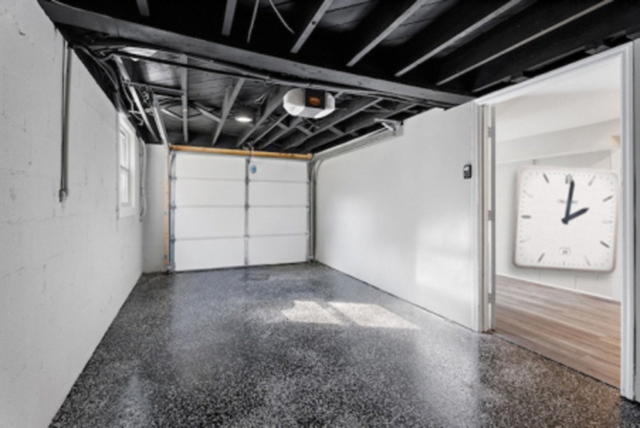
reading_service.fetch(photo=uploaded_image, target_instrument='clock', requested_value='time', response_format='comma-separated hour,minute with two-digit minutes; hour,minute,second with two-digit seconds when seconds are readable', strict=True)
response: 2,01
